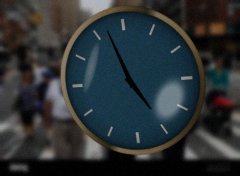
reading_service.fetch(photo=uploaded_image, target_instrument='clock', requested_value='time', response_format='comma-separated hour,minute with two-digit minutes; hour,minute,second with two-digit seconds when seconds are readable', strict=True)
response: 4,57
